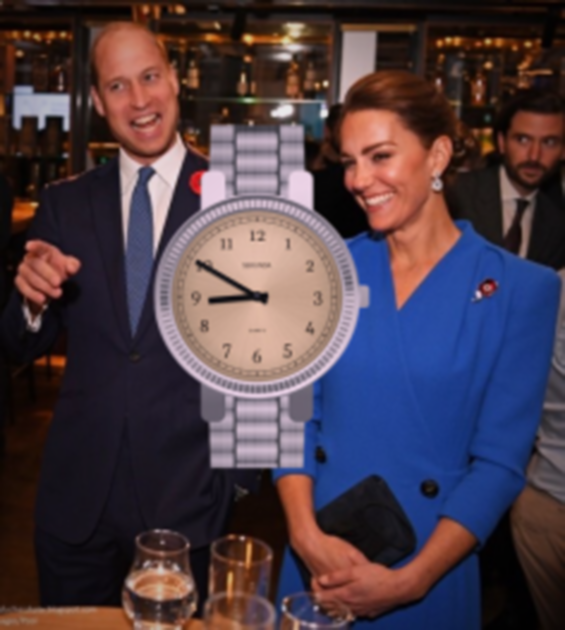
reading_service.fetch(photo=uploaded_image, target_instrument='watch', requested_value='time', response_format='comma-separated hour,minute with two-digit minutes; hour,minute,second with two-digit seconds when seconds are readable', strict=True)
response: 8,50
